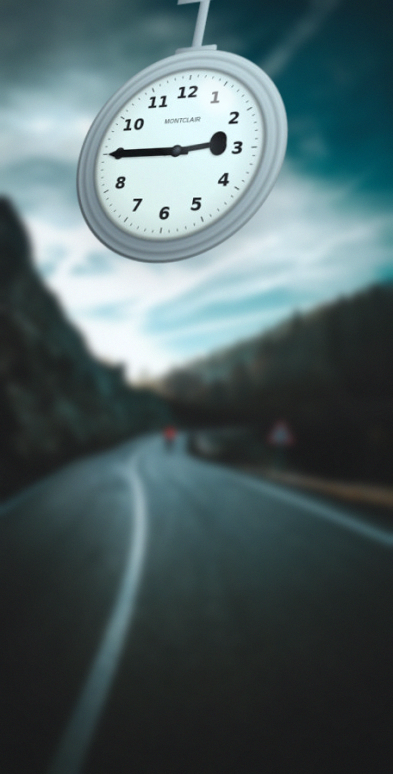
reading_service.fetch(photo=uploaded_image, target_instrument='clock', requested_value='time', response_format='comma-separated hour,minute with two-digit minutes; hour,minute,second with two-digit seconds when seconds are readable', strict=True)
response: 2,45
